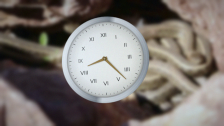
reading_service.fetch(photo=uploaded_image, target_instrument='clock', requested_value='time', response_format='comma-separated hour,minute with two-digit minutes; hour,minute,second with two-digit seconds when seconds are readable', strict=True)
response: 8,23
